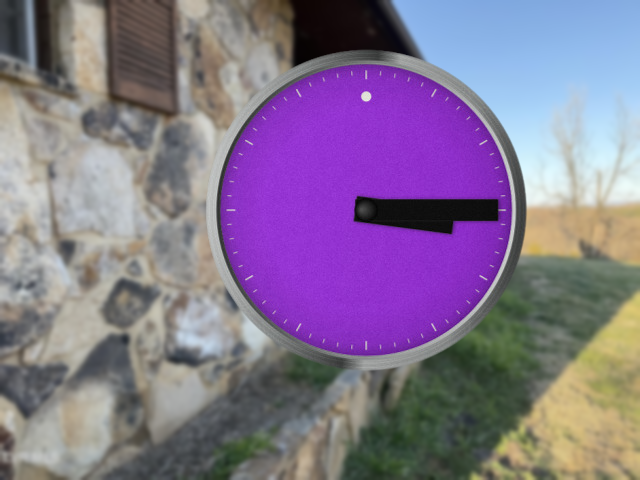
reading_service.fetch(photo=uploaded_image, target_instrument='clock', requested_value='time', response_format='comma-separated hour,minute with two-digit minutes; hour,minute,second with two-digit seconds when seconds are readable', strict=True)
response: 3,15
